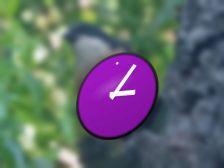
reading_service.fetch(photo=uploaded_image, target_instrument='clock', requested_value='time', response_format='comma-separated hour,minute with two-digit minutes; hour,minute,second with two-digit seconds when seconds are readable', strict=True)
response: 3,06
